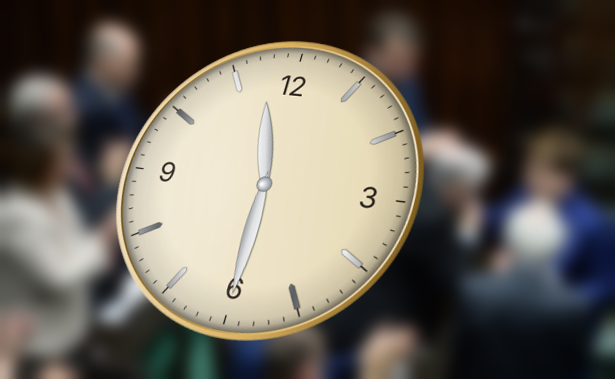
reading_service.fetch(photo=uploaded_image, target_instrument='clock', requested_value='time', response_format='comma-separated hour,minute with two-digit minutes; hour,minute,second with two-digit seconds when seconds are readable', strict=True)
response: 11,30
